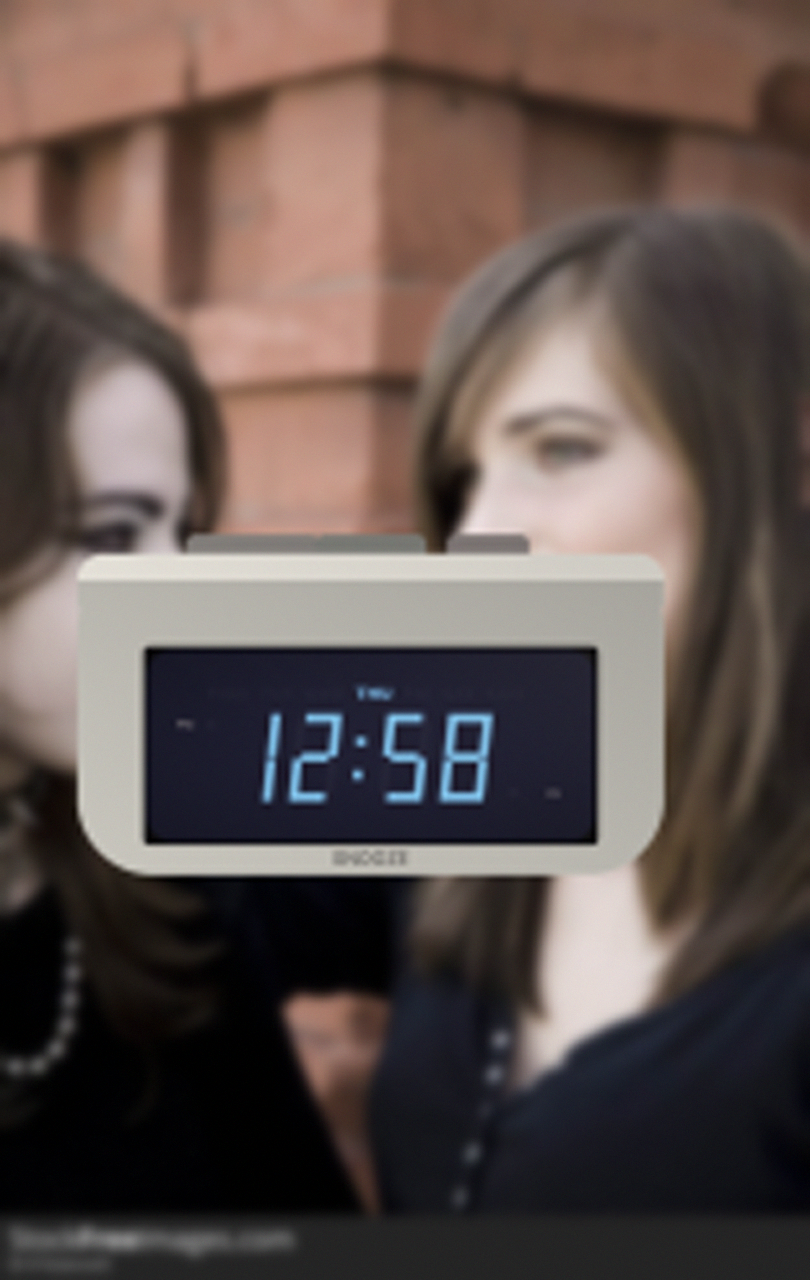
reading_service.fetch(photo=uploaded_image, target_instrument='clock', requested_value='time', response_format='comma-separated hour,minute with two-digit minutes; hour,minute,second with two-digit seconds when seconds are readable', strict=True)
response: 12,58
